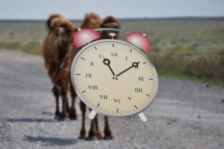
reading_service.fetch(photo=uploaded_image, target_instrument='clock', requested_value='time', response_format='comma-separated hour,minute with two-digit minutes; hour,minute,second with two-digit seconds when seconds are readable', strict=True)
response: 11,09
